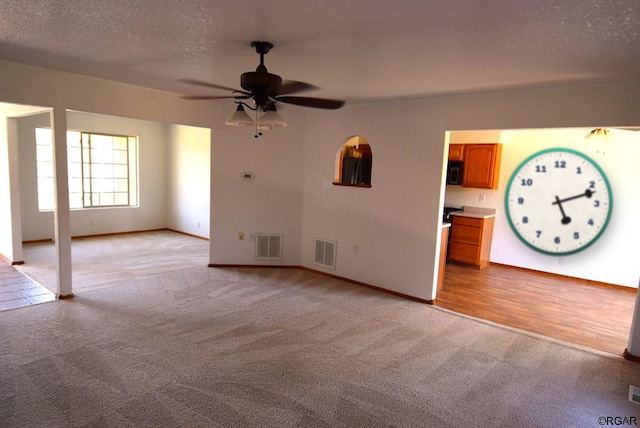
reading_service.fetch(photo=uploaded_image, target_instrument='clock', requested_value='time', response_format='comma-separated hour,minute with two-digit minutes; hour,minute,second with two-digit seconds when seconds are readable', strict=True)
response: 5,12
